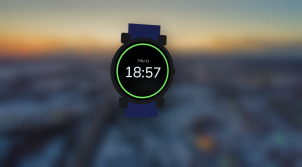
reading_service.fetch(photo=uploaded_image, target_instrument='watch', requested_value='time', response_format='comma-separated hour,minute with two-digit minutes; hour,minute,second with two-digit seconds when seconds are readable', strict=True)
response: 18,57
